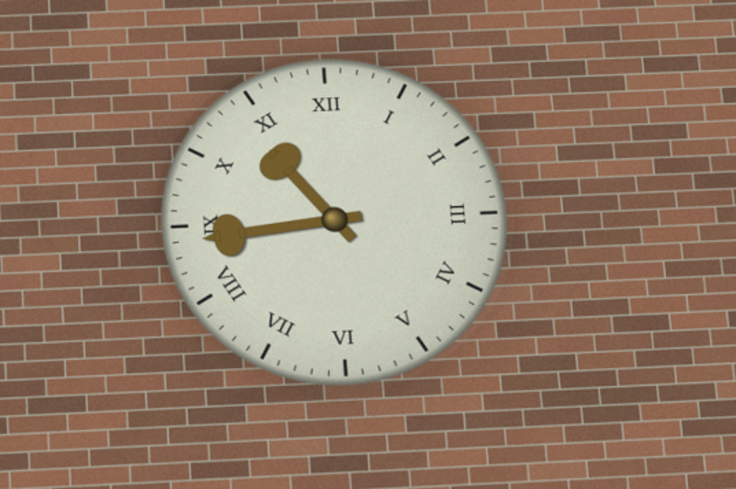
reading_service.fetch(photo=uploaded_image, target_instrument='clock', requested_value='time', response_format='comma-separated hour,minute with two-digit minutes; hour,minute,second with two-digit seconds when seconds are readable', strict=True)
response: 10,44
